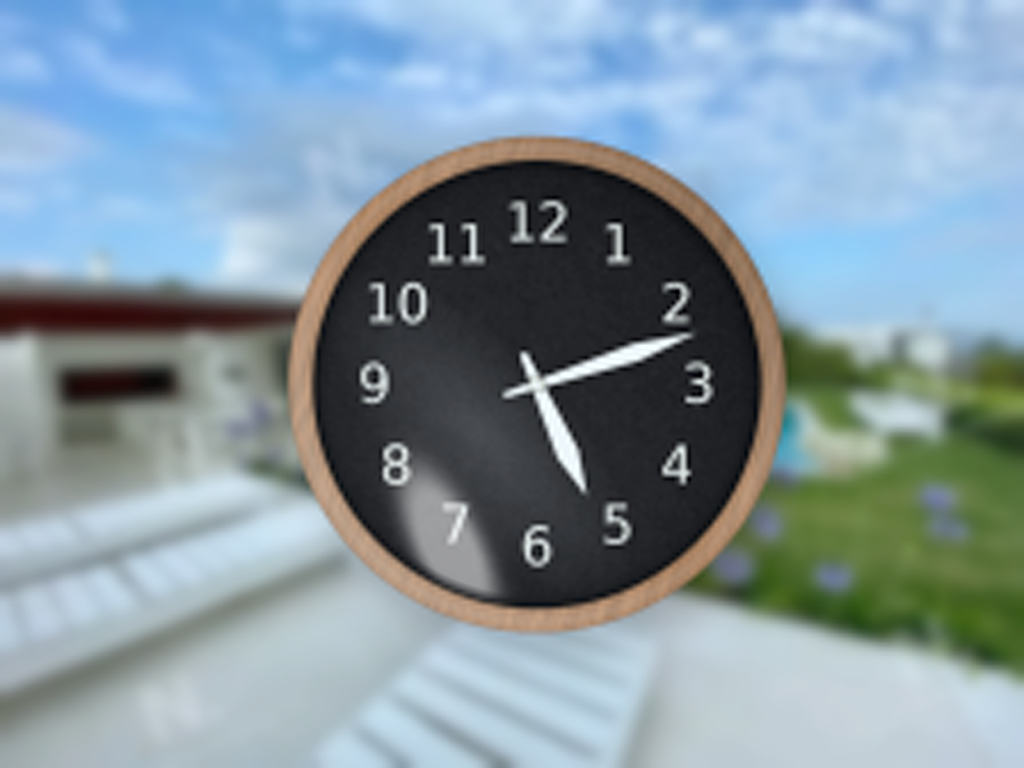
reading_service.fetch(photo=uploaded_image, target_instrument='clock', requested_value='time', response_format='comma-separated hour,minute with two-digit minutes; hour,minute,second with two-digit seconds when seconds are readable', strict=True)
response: 5,12
